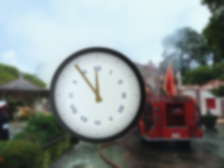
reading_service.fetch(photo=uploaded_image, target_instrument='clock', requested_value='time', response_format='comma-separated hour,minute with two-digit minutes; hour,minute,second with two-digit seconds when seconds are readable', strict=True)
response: 11,54
